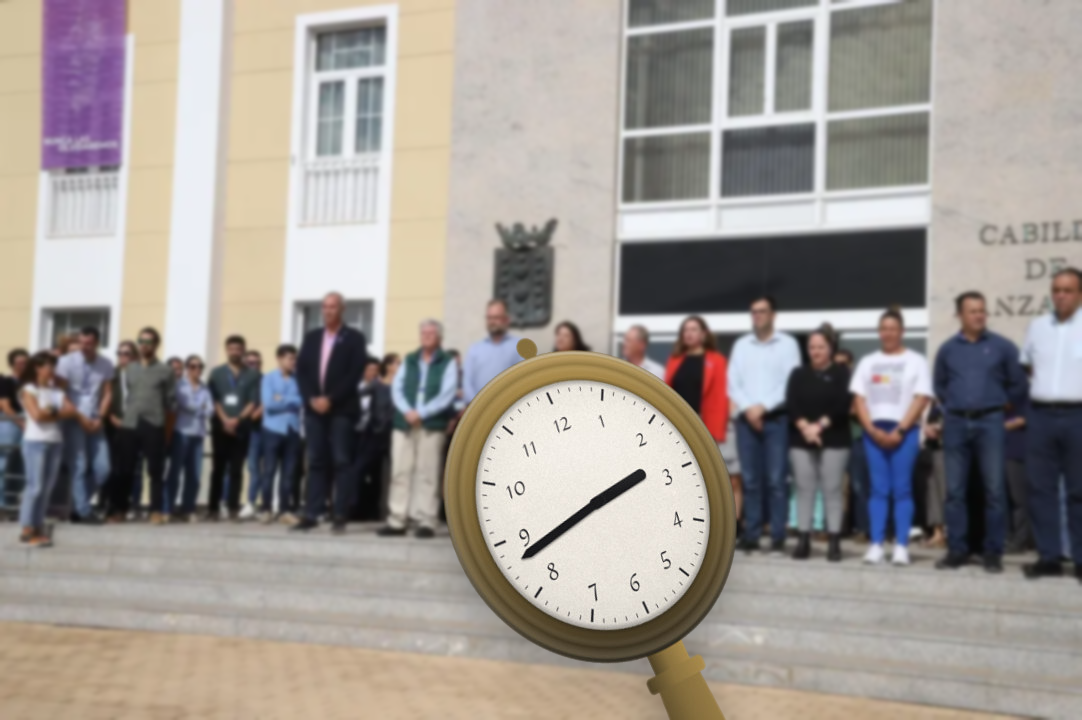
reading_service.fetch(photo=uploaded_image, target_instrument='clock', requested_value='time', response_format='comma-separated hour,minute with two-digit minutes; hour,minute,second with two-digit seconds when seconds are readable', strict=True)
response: 2,43
